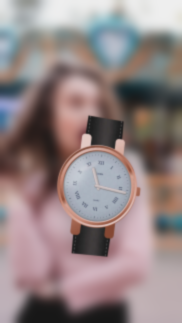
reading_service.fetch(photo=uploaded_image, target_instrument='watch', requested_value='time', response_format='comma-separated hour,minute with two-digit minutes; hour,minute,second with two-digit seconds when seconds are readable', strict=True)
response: 11,16
